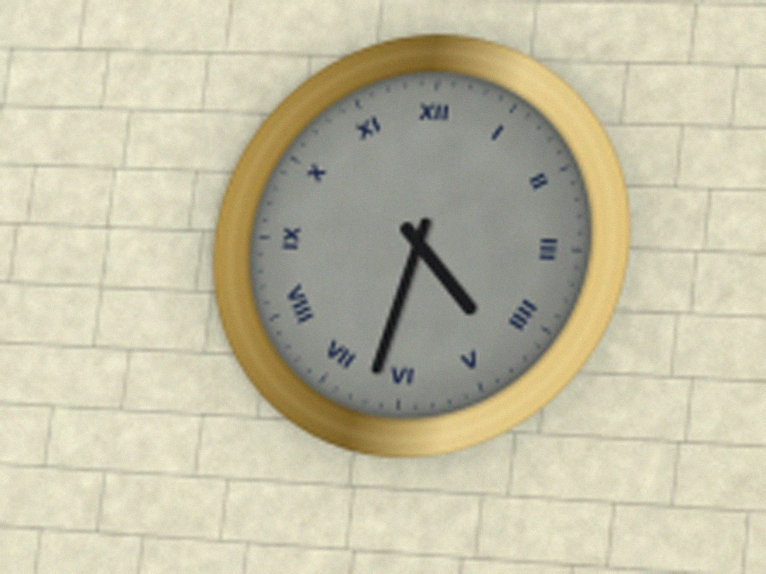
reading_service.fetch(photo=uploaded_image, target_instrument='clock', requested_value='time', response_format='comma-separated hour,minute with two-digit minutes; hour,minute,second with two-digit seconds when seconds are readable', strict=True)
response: 4,32
